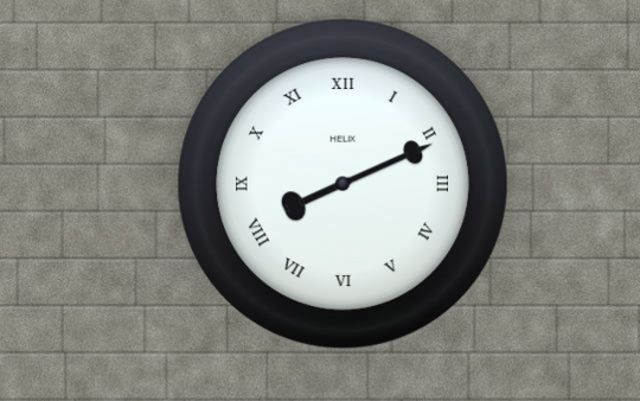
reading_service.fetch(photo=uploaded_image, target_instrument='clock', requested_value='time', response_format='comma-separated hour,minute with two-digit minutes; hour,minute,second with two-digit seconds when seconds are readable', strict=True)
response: 8,11
